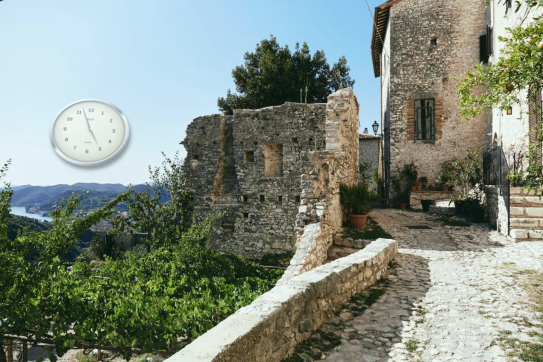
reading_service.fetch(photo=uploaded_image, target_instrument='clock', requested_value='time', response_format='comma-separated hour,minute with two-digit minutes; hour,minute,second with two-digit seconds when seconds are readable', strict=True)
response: 4,57
